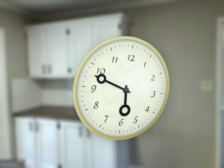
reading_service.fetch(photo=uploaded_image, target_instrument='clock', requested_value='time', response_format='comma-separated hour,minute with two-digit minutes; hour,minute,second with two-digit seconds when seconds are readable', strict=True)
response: 5,48
